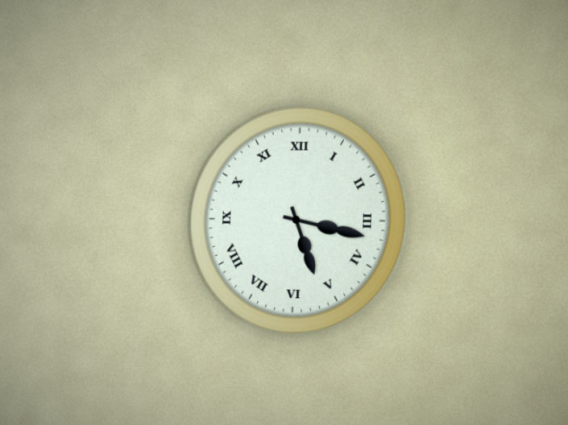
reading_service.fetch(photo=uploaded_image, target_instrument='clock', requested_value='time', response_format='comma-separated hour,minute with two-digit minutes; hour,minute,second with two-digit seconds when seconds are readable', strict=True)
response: 5,17
